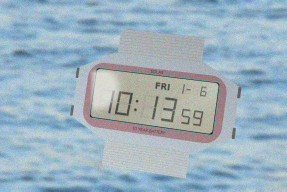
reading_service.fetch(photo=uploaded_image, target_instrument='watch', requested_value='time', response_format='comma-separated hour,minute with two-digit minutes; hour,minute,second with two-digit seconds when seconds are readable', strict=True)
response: 10,13,59
